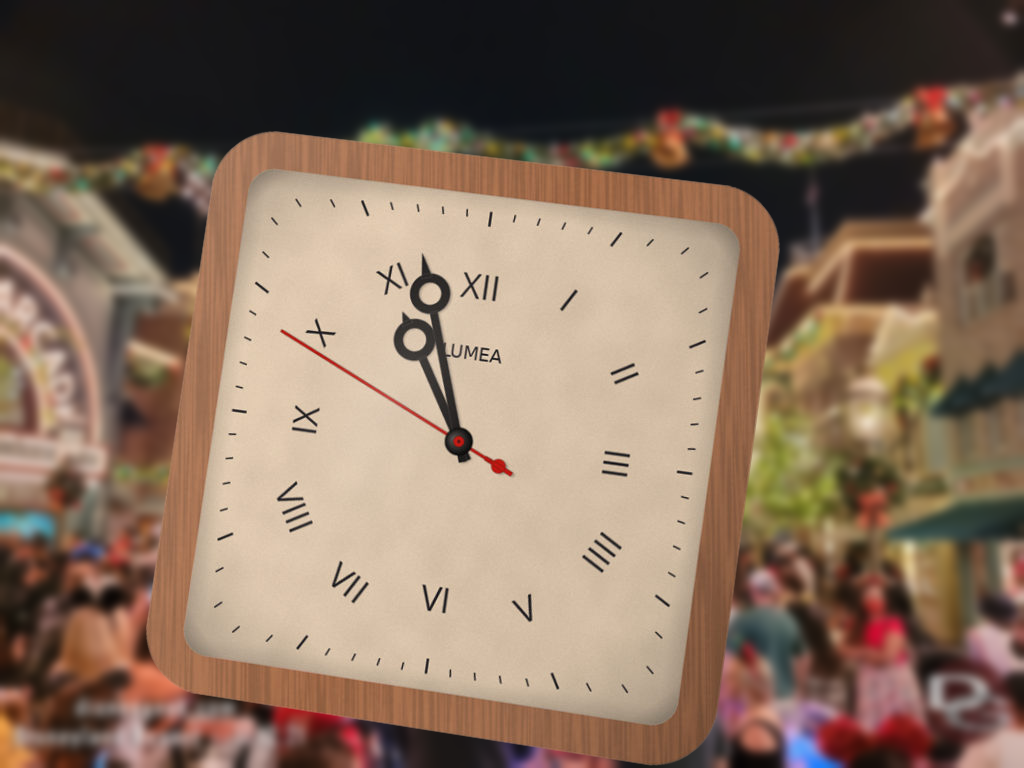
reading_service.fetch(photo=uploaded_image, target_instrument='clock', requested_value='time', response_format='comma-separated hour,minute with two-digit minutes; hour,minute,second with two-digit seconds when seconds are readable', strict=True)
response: 10,56,49
